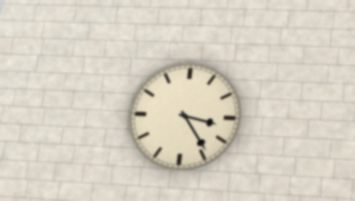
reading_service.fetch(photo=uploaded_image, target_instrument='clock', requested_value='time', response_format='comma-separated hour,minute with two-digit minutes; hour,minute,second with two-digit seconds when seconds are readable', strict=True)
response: 3,24
